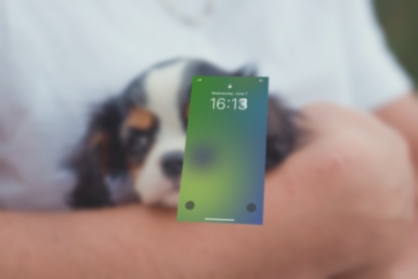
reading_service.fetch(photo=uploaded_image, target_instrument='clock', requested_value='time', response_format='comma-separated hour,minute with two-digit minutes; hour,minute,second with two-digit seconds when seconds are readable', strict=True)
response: 16,13
